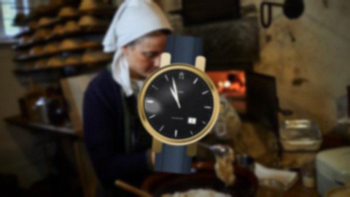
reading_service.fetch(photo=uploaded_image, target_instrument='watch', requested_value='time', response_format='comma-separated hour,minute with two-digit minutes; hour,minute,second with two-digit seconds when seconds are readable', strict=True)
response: 10,57
